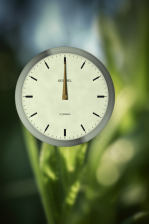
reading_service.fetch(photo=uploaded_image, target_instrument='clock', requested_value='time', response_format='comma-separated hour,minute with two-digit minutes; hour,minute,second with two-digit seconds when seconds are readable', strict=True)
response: 12,00
